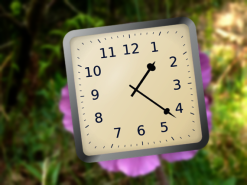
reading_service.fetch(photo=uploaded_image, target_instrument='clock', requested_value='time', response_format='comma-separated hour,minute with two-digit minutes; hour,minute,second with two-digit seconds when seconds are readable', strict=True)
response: 1,22
